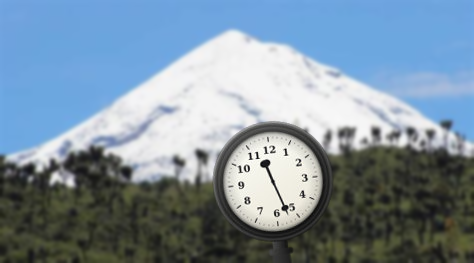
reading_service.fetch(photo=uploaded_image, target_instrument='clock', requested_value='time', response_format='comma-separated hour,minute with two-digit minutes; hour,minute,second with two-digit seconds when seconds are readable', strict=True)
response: 11,27
